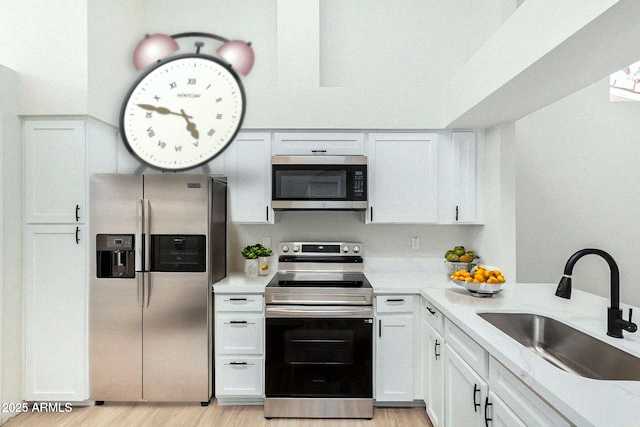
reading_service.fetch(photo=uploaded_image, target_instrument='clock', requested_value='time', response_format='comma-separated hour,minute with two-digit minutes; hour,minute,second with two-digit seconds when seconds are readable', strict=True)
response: 4,47
